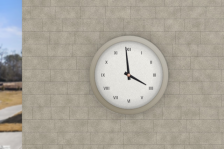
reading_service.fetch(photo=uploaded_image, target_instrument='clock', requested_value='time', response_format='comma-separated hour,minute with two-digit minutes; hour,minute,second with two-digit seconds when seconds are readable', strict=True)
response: 3,59
